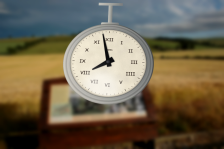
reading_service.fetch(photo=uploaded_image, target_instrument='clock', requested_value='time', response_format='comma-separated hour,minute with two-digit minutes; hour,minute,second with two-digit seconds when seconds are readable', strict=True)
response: 7,58
